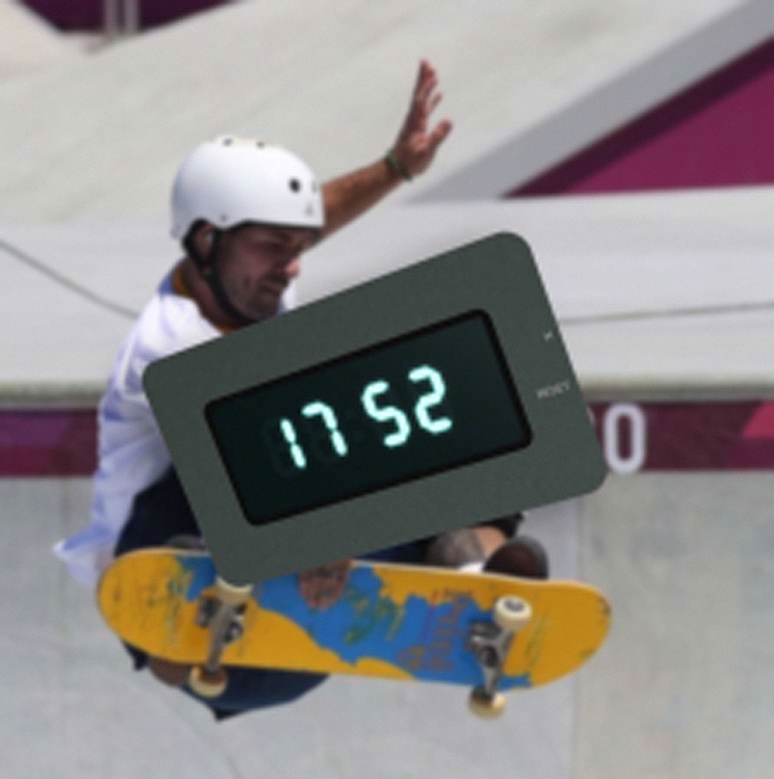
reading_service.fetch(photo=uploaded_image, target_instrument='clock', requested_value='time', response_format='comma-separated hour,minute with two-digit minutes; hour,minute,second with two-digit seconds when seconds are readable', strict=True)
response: 17,52
